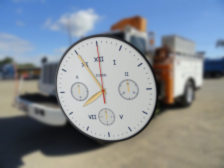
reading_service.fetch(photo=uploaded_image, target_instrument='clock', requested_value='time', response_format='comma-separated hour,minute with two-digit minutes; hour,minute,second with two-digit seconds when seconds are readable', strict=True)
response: 7,55
